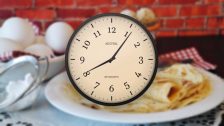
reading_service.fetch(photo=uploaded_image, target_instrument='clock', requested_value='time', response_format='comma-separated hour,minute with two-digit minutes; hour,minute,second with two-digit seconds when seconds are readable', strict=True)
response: 8,06
